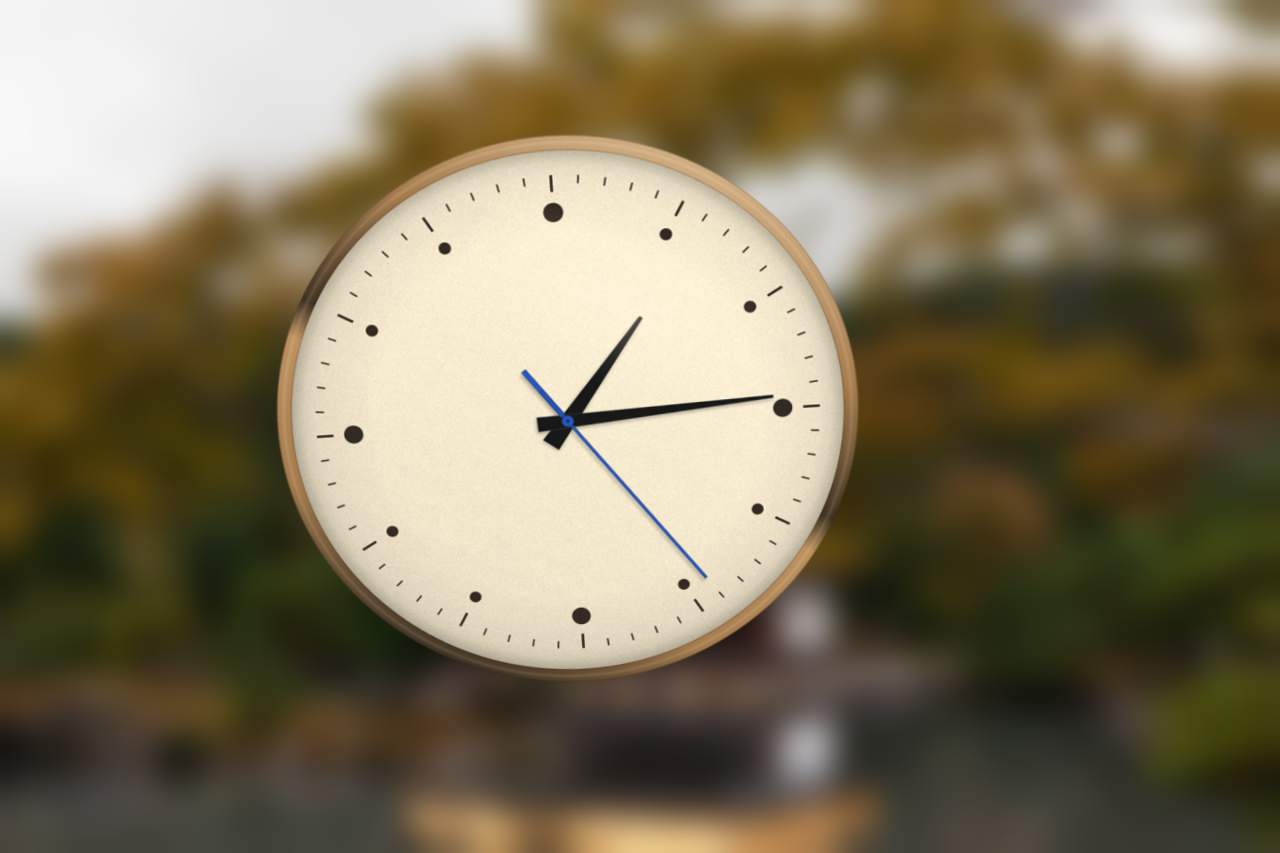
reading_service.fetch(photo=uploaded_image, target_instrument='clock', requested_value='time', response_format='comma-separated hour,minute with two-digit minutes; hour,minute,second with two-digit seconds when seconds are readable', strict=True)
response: 1,14,24
